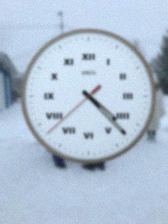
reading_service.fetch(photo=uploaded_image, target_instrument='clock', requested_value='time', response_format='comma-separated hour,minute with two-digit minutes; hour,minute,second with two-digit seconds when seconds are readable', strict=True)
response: 4,22,38
